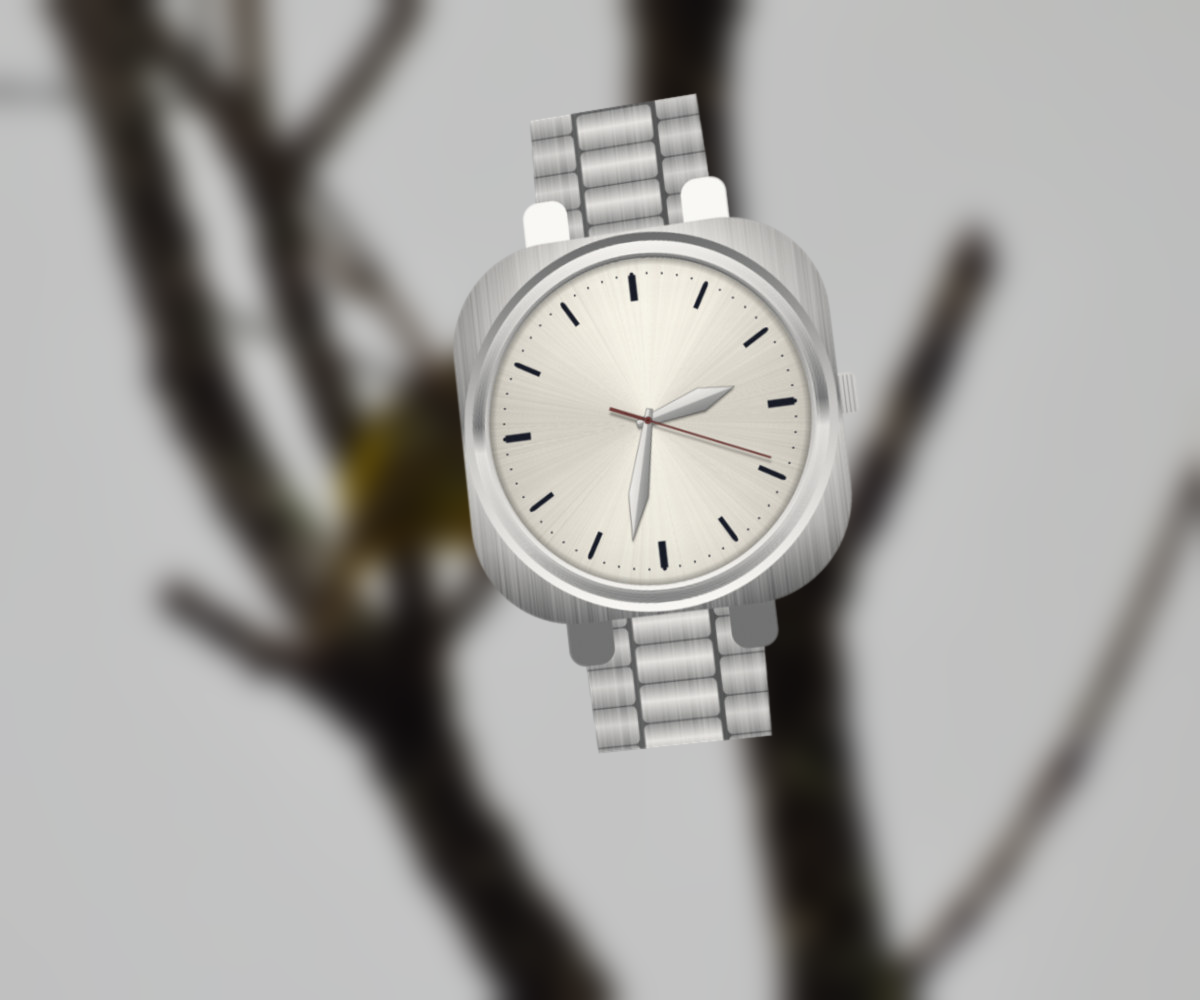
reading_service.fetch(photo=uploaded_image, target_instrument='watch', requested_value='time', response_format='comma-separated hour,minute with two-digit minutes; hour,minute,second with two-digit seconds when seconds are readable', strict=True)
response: 2,32,19
